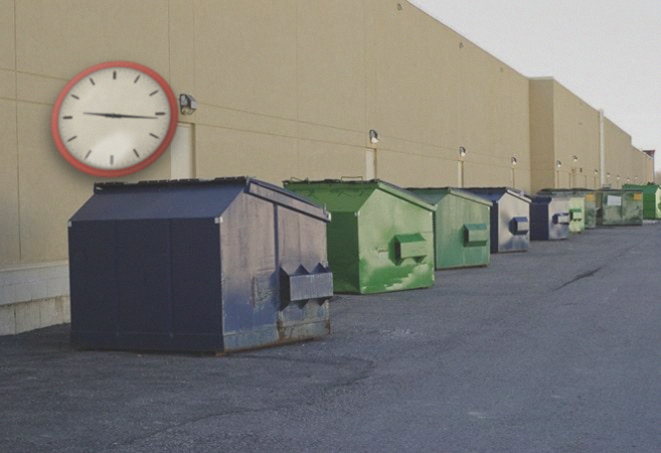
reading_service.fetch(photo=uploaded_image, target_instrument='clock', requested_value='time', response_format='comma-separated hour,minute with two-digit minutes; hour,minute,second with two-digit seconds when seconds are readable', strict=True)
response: 9,16
